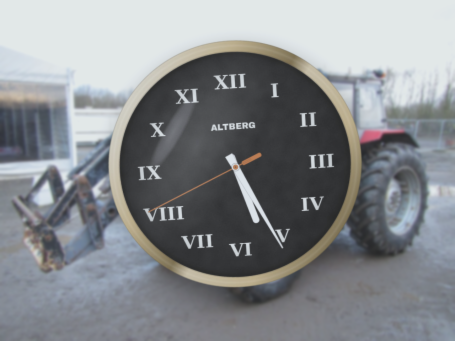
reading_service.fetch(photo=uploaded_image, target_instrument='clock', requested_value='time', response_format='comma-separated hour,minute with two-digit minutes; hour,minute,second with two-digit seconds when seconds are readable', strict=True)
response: 5,25,41
